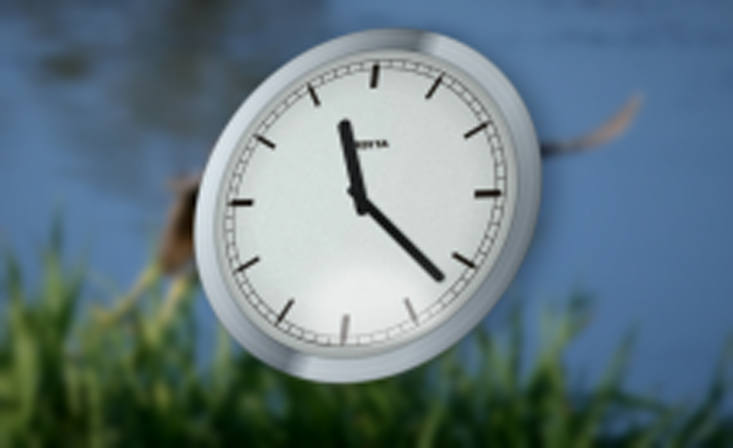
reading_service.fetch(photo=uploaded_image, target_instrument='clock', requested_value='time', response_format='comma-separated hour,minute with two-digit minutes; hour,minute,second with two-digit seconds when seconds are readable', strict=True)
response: 11,22
